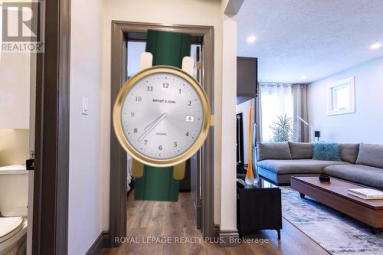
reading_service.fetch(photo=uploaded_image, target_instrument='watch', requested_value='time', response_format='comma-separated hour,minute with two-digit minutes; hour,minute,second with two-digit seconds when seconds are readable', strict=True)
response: 7,37
